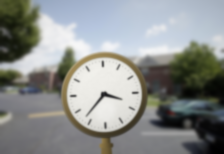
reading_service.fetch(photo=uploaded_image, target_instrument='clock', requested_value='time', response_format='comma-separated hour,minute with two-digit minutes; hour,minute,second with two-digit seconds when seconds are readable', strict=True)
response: 3,37
